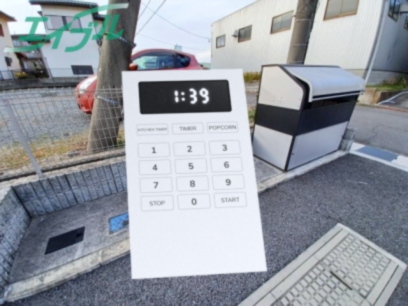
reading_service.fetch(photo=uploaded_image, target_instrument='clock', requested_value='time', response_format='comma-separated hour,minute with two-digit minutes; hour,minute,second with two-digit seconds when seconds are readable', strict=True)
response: 1,39
